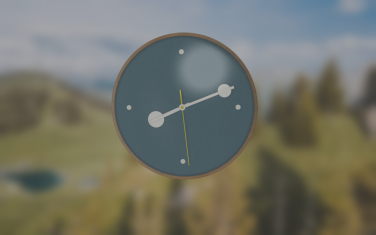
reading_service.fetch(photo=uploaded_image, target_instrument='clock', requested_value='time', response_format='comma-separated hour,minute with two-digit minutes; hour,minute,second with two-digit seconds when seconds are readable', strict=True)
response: 8,11,29
